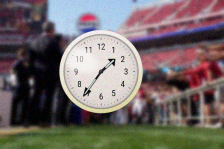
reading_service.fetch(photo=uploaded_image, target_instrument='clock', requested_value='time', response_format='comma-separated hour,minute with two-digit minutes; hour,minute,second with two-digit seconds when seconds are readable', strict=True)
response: 1,36
